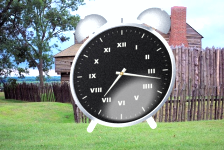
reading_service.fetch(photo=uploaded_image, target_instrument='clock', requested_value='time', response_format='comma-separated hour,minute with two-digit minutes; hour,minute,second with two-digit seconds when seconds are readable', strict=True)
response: 7,17
